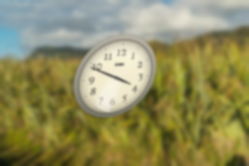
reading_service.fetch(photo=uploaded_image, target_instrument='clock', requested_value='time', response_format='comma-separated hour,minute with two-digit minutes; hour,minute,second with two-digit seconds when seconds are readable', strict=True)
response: 3,49
